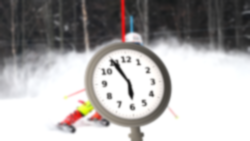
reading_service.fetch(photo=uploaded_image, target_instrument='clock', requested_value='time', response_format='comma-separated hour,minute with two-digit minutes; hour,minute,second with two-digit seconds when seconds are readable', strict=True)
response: 5,55
